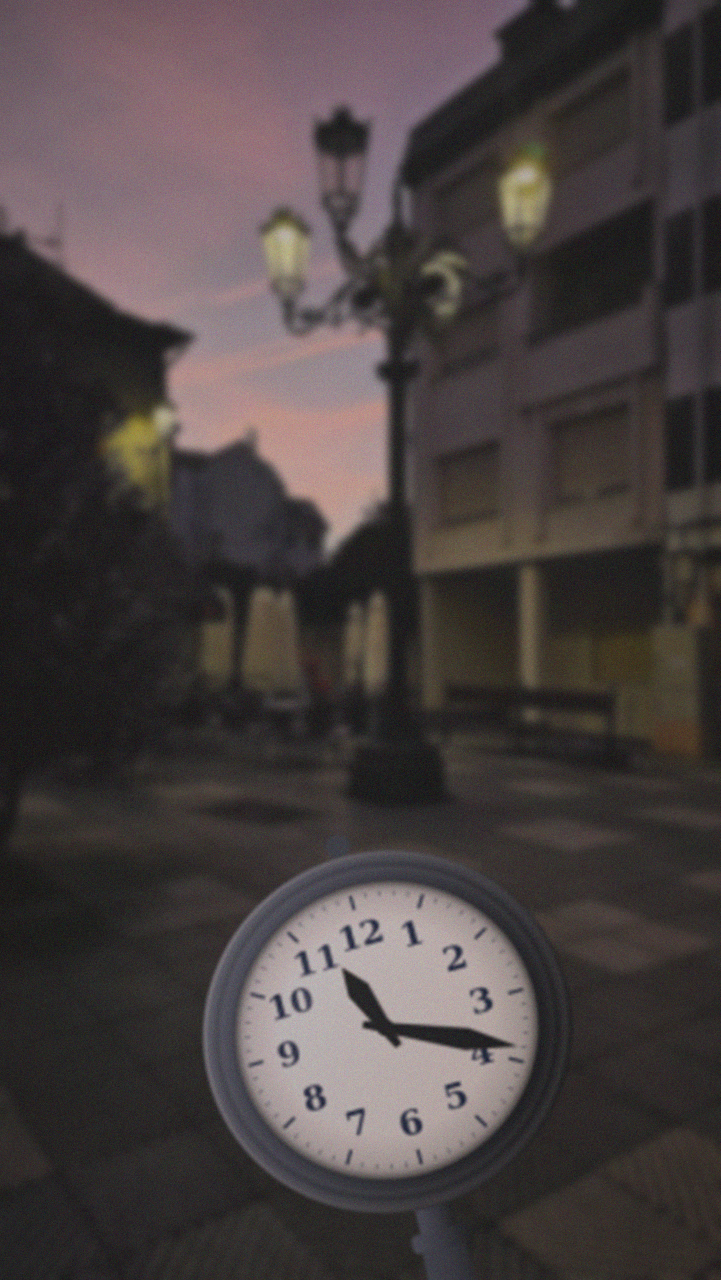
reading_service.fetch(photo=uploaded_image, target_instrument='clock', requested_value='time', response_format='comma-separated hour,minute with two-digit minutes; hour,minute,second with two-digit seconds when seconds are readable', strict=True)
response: 11,19
